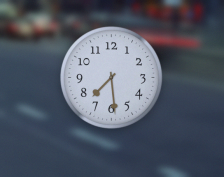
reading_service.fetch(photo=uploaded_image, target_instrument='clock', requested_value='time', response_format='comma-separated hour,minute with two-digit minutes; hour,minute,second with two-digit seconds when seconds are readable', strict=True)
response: 7,29
